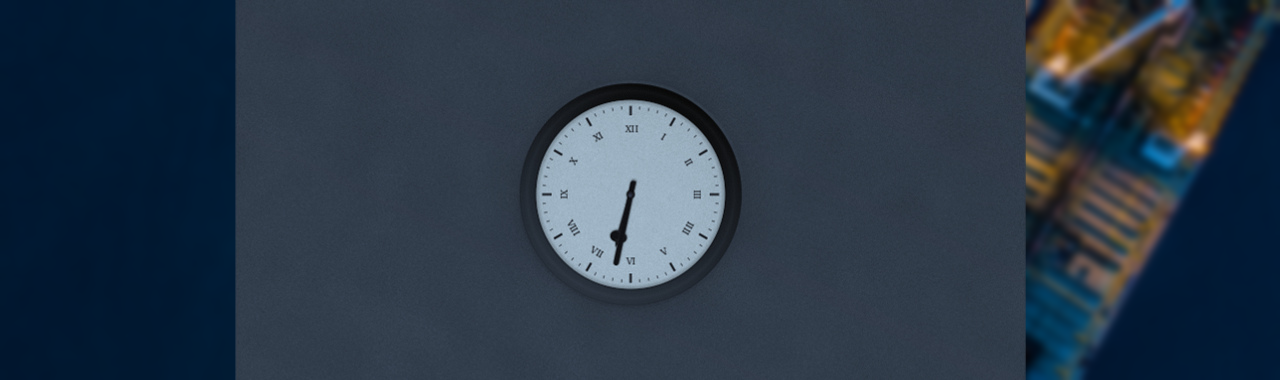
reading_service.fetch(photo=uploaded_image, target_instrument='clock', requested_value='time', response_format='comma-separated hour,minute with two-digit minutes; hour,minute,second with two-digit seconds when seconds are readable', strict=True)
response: 6,32
